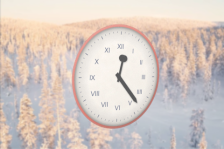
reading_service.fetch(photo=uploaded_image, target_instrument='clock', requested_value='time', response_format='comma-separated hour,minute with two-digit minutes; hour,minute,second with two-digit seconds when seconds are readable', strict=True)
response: 12,23
